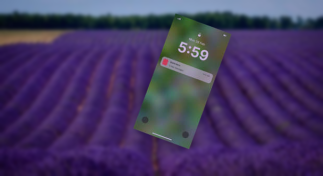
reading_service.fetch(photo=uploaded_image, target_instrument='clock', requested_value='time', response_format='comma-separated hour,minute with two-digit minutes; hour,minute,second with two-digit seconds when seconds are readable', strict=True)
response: 5,59
